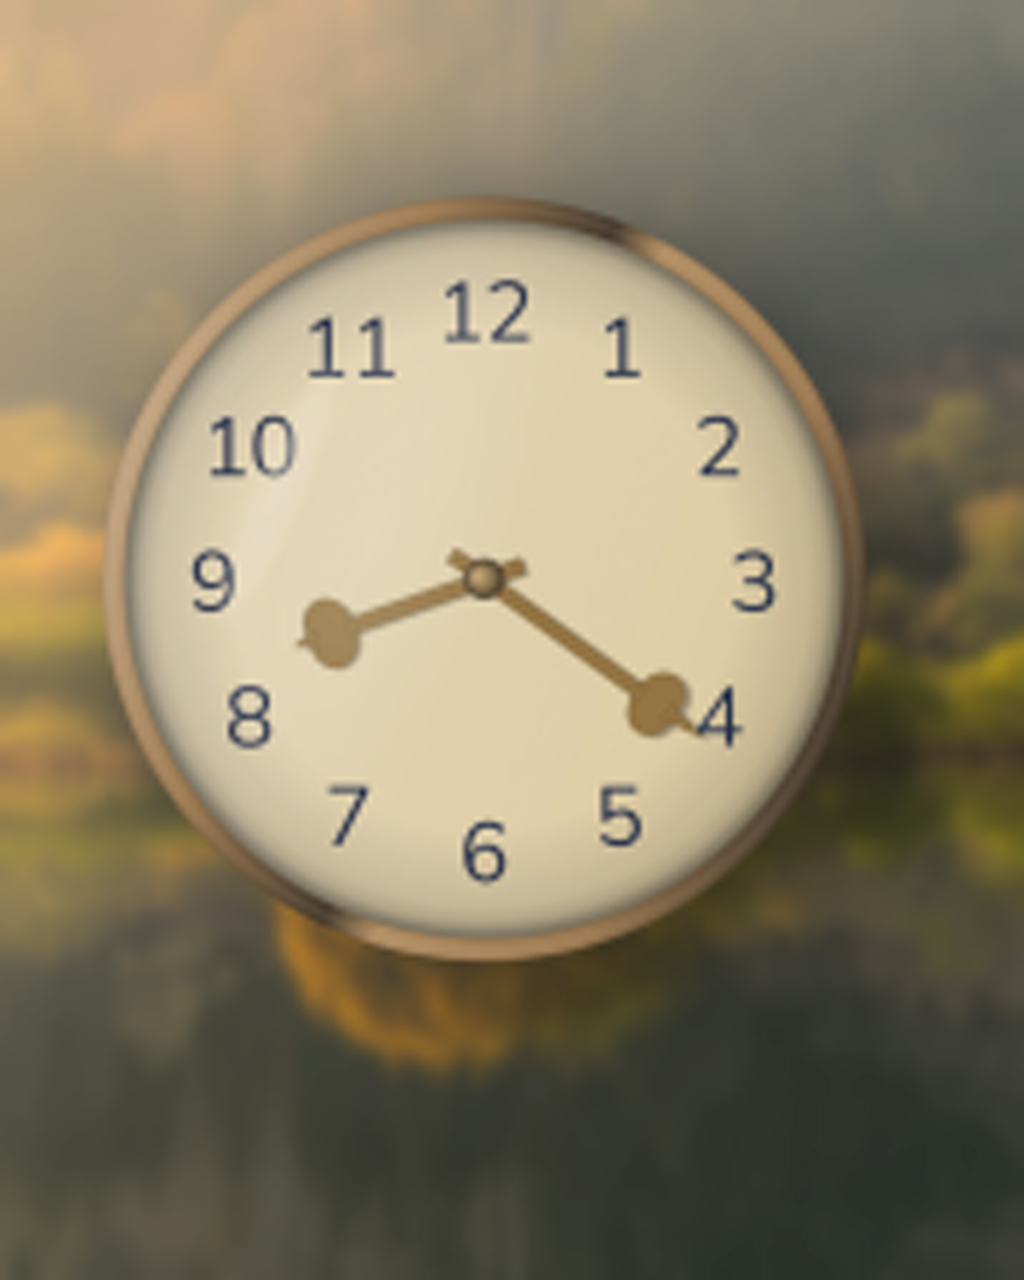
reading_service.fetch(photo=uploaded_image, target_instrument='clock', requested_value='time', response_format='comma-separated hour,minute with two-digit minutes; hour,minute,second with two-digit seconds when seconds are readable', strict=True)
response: 8,21
